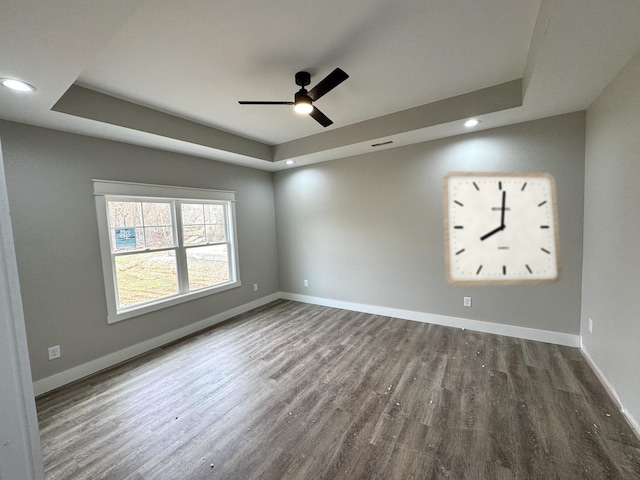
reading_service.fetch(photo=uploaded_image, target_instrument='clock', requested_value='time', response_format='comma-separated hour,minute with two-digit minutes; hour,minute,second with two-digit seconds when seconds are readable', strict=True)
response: 8,01
